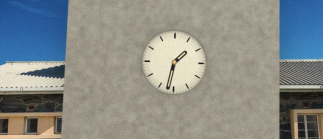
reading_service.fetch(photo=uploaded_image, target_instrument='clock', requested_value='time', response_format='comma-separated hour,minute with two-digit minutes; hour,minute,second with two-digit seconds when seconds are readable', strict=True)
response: 1,32
